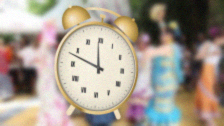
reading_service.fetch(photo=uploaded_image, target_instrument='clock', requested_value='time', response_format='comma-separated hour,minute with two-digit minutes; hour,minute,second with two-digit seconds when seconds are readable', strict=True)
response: 11,48
